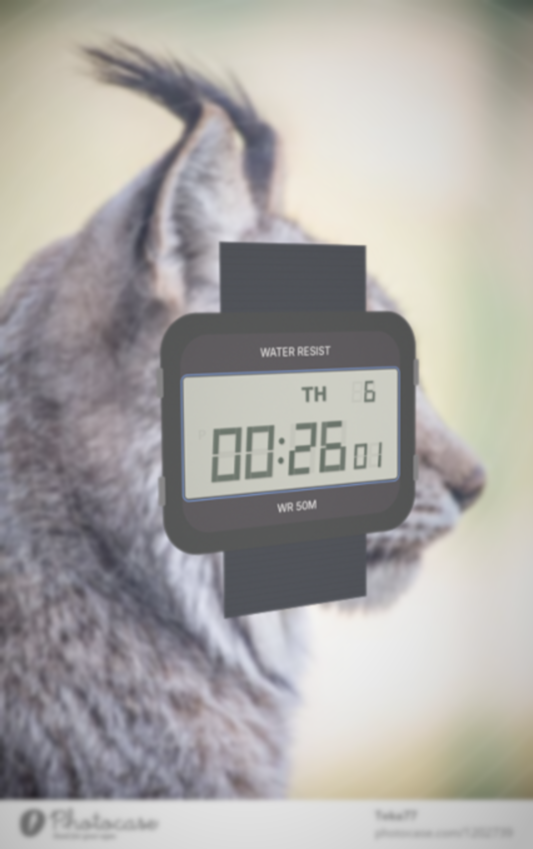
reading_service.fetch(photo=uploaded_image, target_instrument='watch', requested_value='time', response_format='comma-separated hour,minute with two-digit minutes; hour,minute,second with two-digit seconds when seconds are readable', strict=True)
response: 0,26,01
